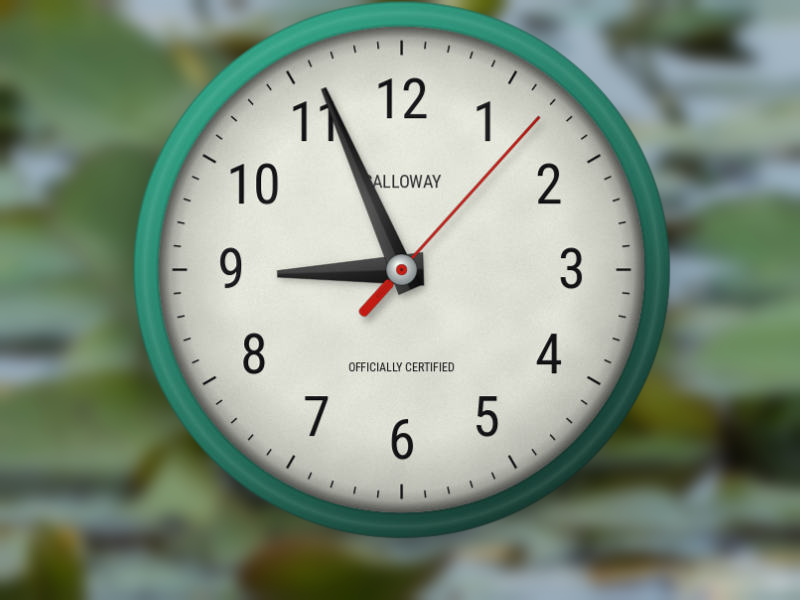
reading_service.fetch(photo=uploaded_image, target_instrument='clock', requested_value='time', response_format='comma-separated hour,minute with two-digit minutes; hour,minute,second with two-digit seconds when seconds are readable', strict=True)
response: 8,56,07
